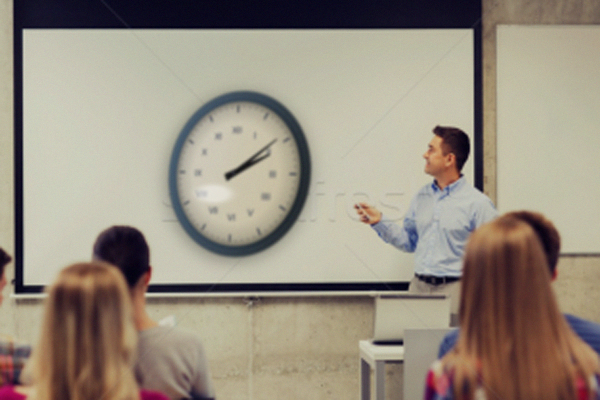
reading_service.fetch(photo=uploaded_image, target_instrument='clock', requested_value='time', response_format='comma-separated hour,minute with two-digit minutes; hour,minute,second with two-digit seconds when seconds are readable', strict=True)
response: 2,09
